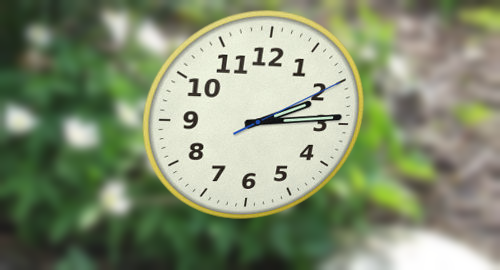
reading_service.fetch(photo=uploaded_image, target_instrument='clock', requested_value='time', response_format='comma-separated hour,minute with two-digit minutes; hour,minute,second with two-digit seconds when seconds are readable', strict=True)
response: 2,14,10
